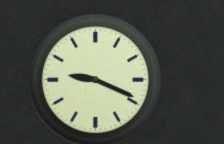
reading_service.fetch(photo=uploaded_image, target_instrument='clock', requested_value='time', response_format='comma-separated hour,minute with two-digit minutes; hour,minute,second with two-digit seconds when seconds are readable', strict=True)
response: 9,19
